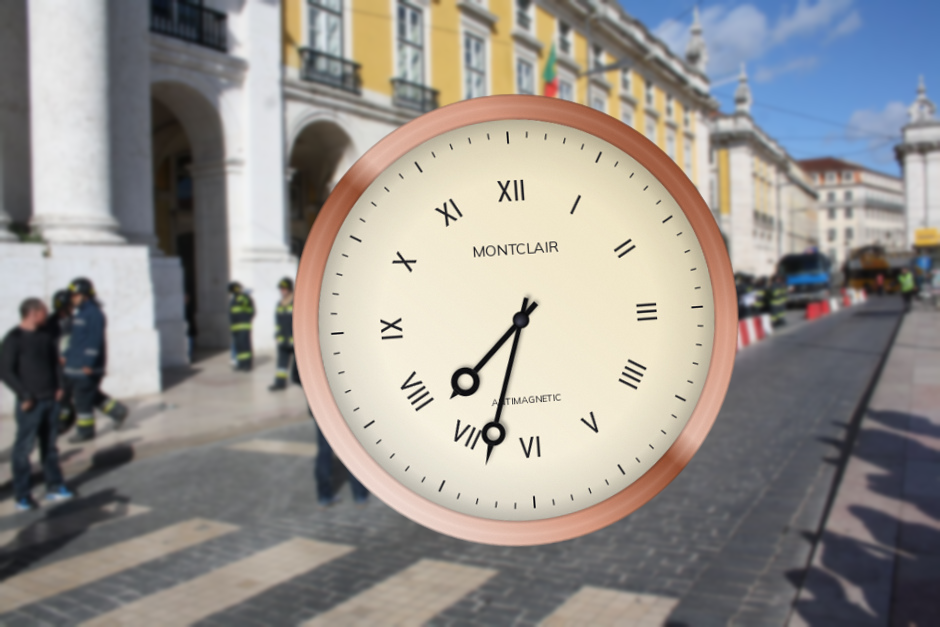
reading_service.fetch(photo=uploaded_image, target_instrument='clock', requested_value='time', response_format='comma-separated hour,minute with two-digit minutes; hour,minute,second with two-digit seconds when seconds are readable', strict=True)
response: 7,33
